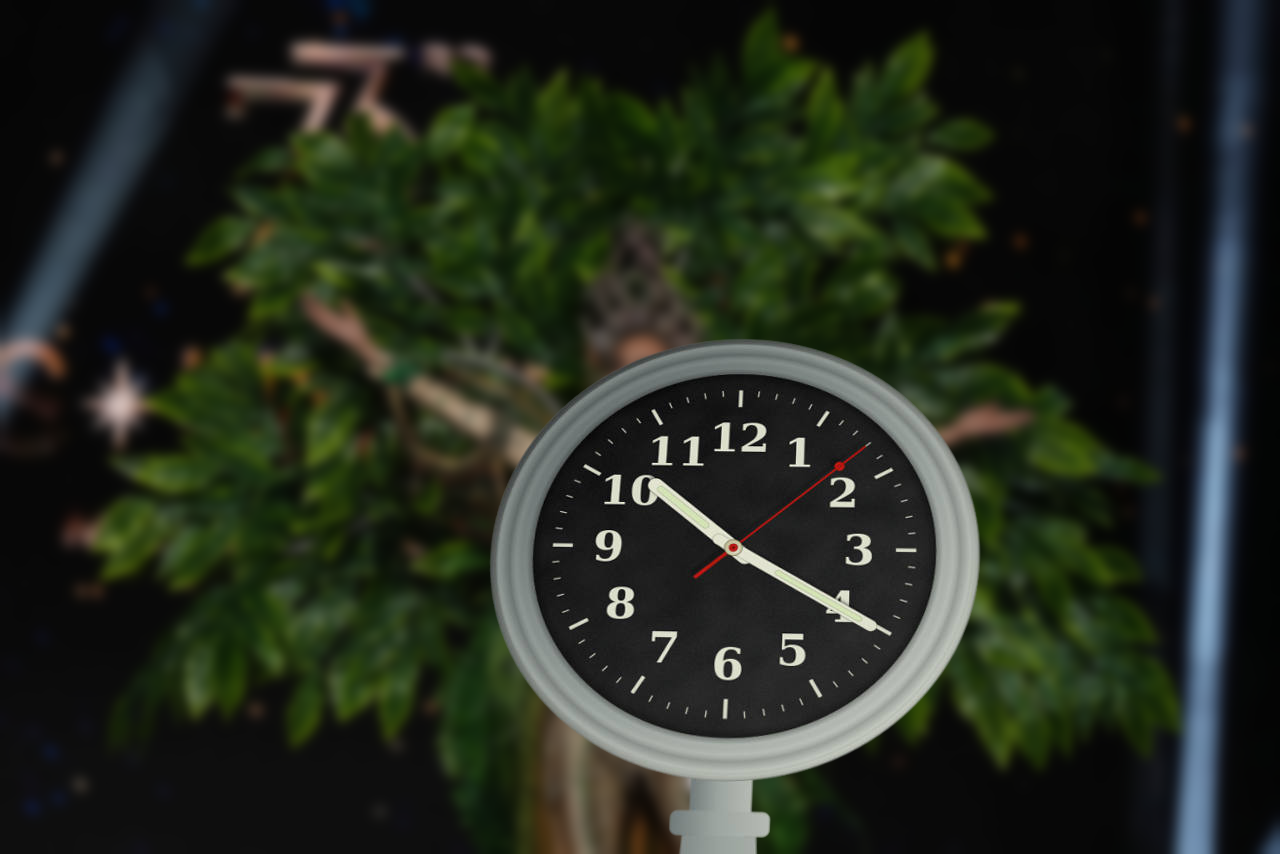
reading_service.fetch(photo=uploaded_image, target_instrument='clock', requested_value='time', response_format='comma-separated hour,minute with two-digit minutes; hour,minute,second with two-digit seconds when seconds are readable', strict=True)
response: 10,20,08
